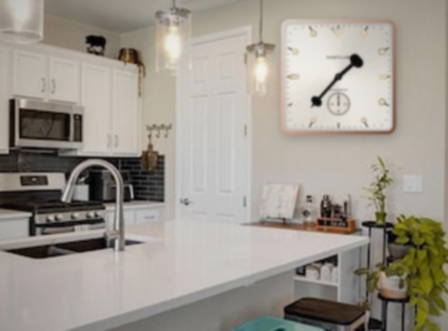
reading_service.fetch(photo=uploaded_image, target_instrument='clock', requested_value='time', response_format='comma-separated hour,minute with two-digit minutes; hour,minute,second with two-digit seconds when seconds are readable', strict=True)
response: 1,37
